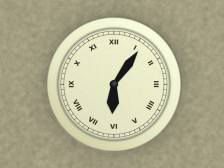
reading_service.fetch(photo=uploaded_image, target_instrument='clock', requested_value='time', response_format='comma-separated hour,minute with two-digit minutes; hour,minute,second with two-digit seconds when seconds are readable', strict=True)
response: 6,06
